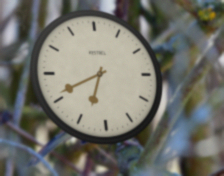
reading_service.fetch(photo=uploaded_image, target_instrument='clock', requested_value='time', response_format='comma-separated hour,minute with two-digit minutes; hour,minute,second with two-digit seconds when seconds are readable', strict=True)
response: 6,41
